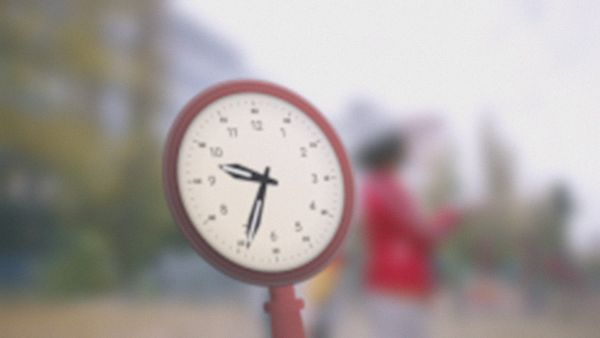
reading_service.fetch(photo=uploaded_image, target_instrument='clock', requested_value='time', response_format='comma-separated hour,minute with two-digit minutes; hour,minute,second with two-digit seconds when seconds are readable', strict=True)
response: 9,34
